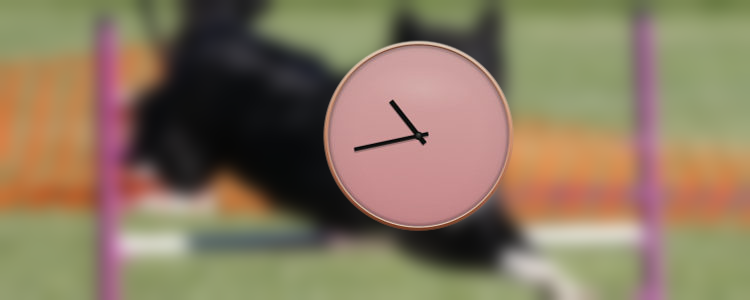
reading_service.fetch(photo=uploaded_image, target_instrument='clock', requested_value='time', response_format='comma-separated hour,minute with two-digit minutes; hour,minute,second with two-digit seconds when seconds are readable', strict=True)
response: 10,43
